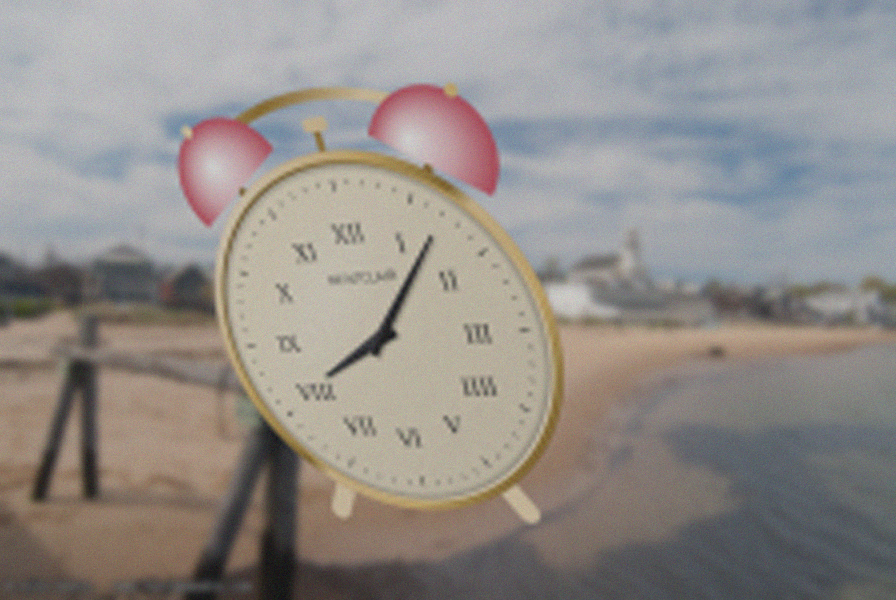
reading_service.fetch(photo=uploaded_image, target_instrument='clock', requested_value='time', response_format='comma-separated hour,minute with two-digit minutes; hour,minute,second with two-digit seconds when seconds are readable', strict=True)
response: 8,07
